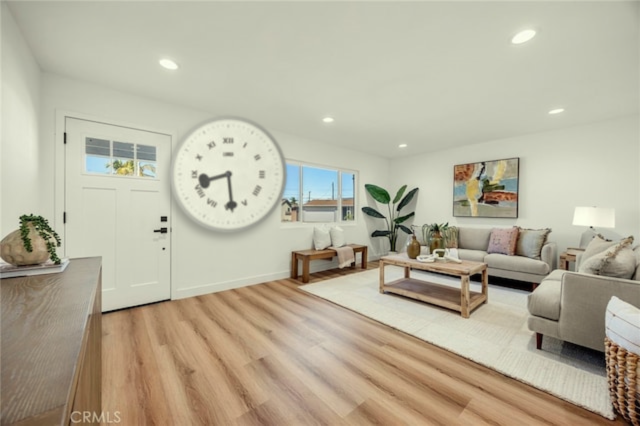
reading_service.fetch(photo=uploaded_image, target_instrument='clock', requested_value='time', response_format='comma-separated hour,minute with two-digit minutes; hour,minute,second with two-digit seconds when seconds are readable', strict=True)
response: 8,29
